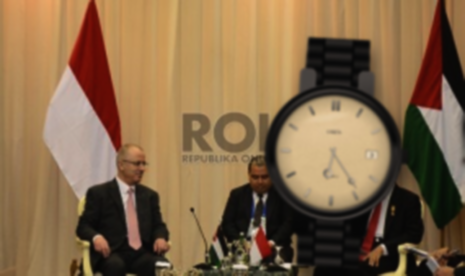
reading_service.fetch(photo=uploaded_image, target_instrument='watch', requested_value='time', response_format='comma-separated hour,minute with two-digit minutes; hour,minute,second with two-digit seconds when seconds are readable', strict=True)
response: 6,24
